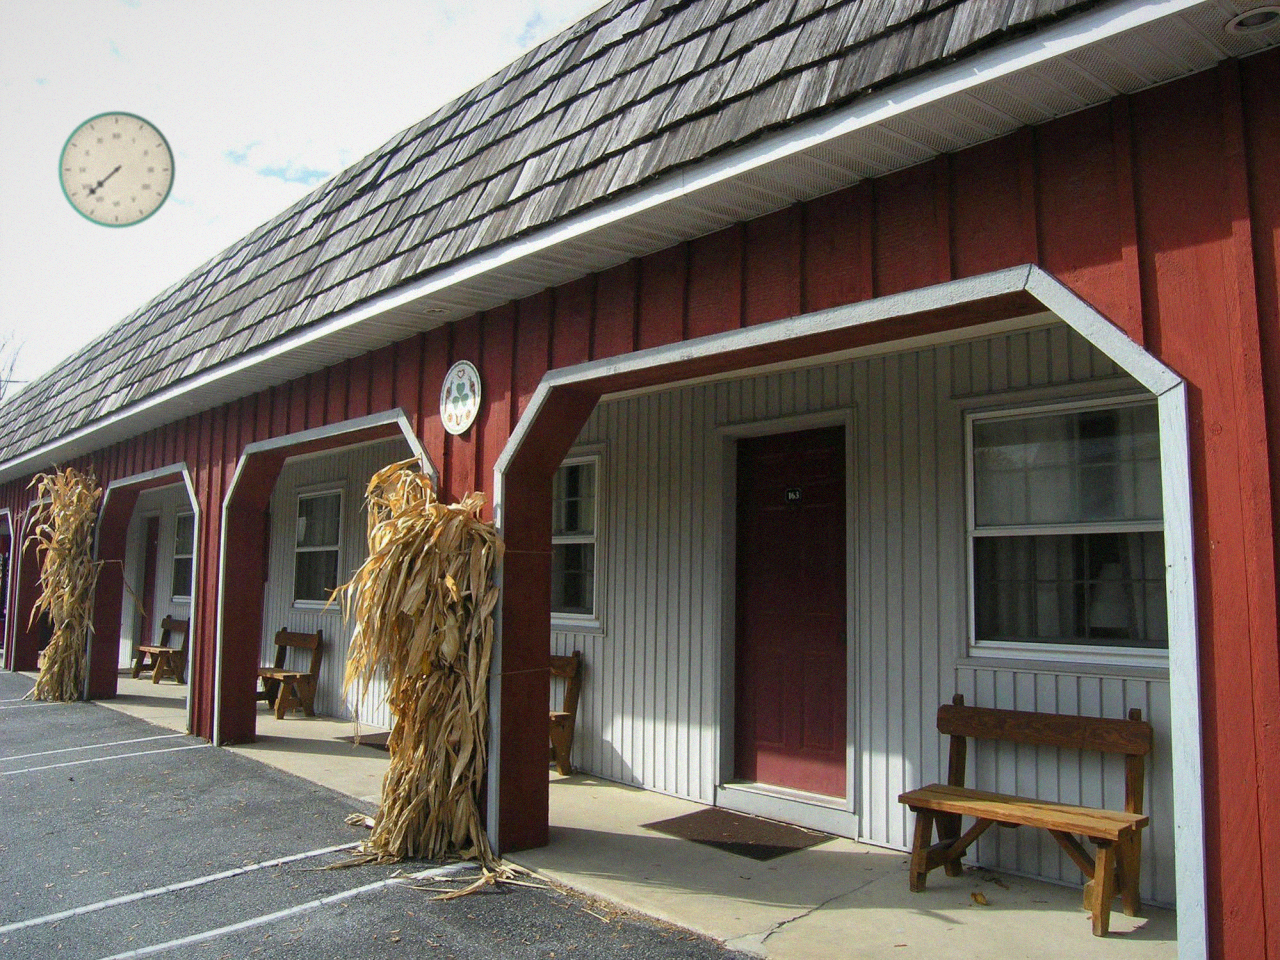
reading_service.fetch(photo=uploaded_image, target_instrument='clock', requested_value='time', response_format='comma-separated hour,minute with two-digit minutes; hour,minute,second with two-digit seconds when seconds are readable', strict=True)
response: 7,38
